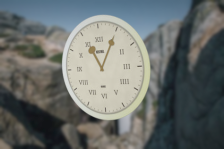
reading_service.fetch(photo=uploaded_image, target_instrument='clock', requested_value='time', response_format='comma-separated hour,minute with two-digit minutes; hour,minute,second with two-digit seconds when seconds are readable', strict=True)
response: 11,05
